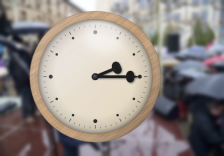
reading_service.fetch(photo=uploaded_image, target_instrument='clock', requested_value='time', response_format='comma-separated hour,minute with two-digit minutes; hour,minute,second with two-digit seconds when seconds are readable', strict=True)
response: 2,15
